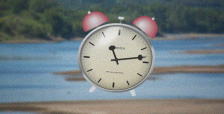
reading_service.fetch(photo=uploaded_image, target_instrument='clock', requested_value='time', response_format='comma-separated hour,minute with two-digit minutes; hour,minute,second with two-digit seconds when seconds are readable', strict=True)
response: 11,13
